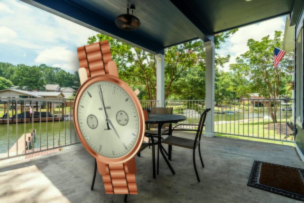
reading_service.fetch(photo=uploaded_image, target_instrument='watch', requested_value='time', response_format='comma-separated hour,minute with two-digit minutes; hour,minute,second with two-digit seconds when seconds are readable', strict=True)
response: 4,59
